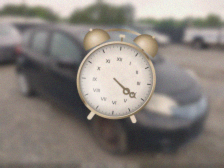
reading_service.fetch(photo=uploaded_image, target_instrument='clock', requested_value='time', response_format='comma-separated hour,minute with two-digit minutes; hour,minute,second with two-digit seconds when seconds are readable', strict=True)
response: 4,21
